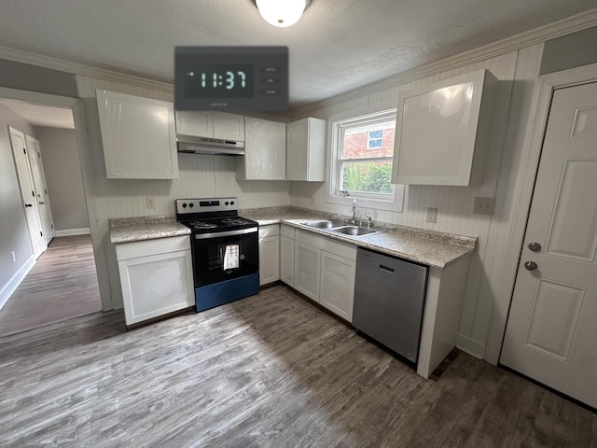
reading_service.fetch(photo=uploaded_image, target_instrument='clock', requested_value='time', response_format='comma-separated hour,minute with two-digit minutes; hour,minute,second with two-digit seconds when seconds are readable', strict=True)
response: 11,37
